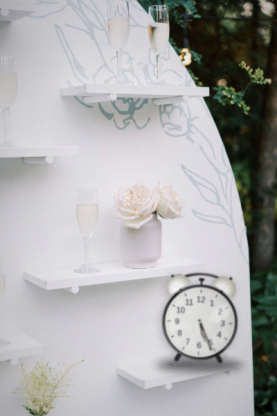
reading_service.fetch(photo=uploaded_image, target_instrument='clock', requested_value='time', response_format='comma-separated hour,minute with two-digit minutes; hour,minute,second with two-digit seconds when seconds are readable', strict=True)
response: 5,26
